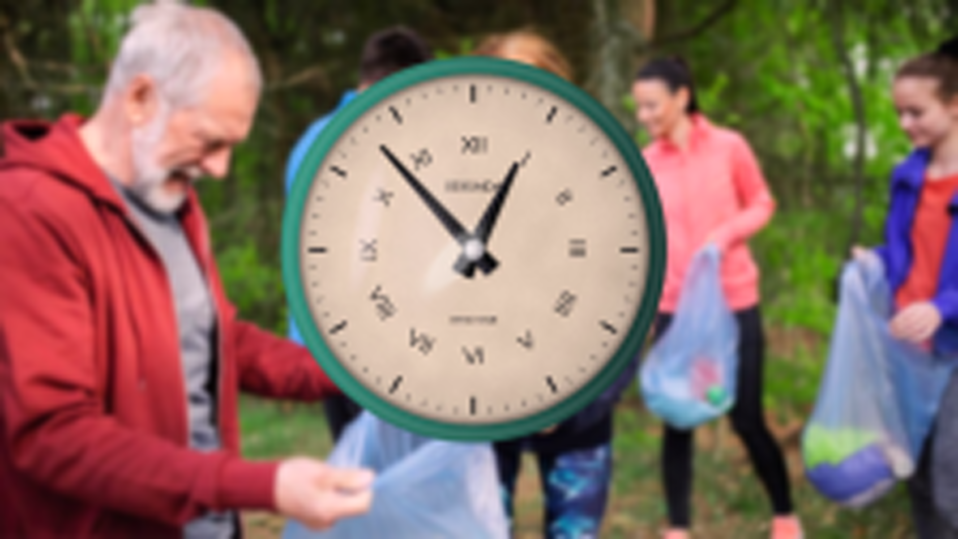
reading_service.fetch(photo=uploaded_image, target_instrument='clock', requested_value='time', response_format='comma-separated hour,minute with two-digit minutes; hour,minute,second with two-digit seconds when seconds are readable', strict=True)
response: 12,53
